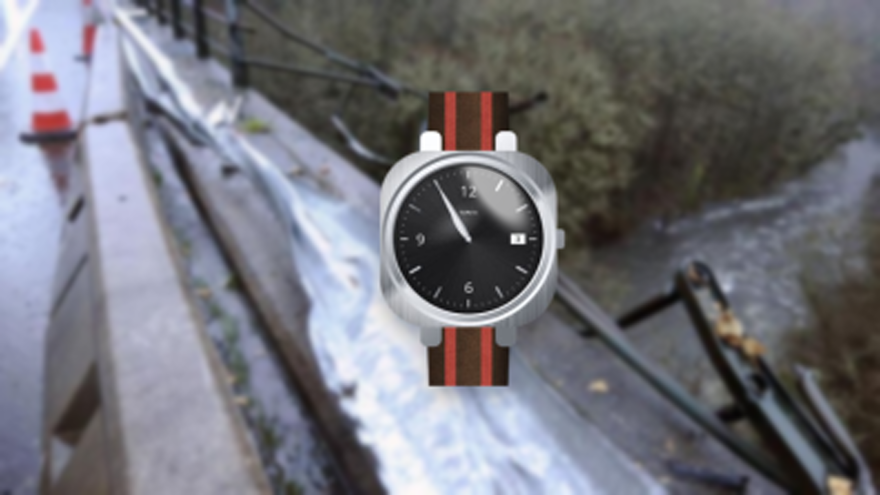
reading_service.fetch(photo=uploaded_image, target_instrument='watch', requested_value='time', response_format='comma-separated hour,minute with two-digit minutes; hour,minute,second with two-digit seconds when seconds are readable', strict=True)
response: 10,55
